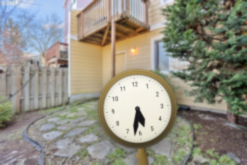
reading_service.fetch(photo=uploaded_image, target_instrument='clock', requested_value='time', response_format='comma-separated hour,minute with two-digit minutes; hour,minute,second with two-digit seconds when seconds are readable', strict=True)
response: 5,32
